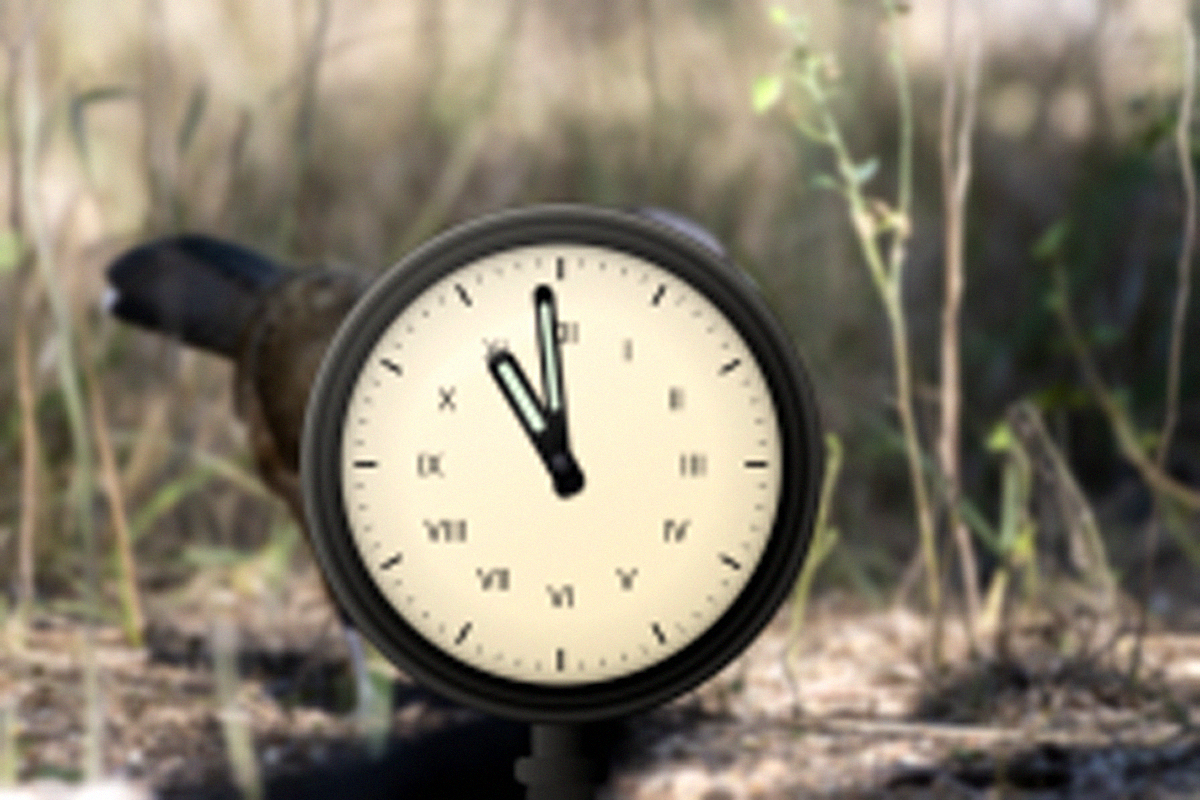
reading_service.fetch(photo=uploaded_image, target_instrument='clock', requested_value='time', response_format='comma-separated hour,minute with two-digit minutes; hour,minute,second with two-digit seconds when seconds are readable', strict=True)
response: 10,59
